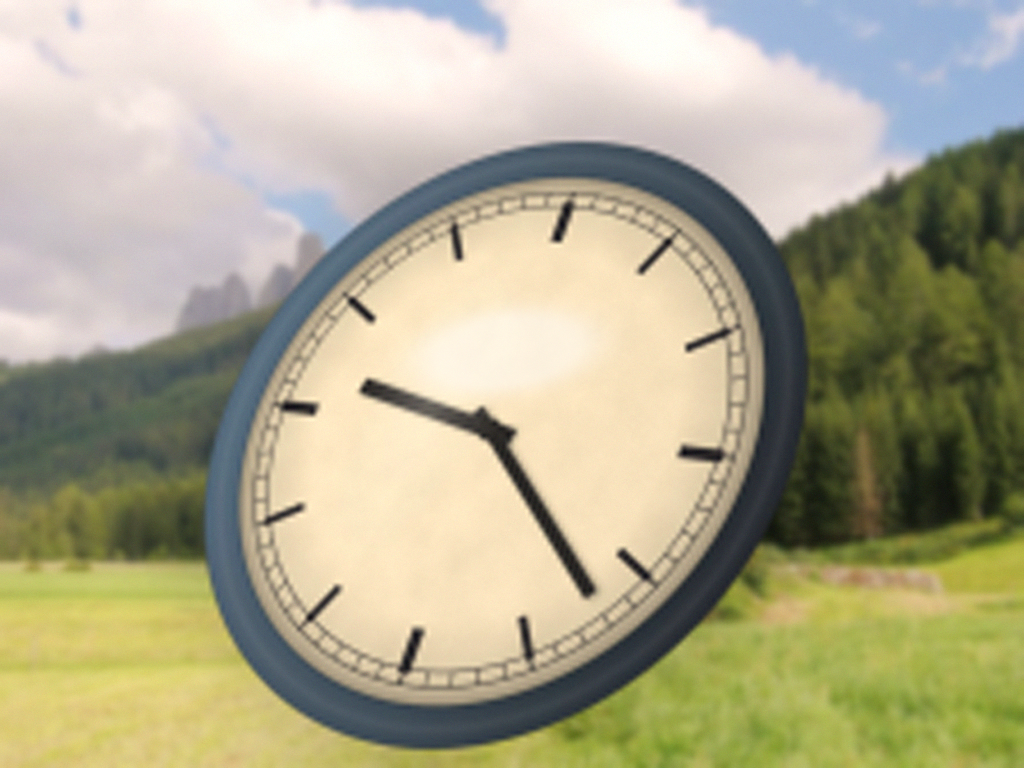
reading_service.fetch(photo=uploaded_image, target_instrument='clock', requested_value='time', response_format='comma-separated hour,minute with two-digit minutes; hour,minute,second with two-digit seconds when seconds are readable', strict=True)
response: 9,22
